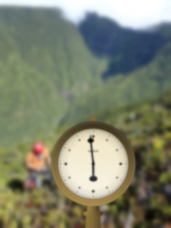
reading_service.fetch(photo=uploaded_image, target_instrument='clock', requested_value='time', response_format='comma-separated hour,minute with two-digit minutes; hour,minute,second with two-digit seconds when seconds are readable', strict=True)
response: 5,59
